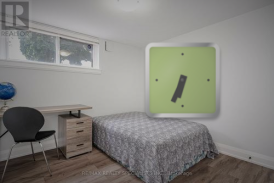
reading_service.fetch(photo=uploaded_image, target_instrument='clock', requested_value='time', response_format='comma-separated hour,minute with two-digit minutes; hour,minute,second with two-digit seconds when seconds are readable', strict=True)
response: 6,34
